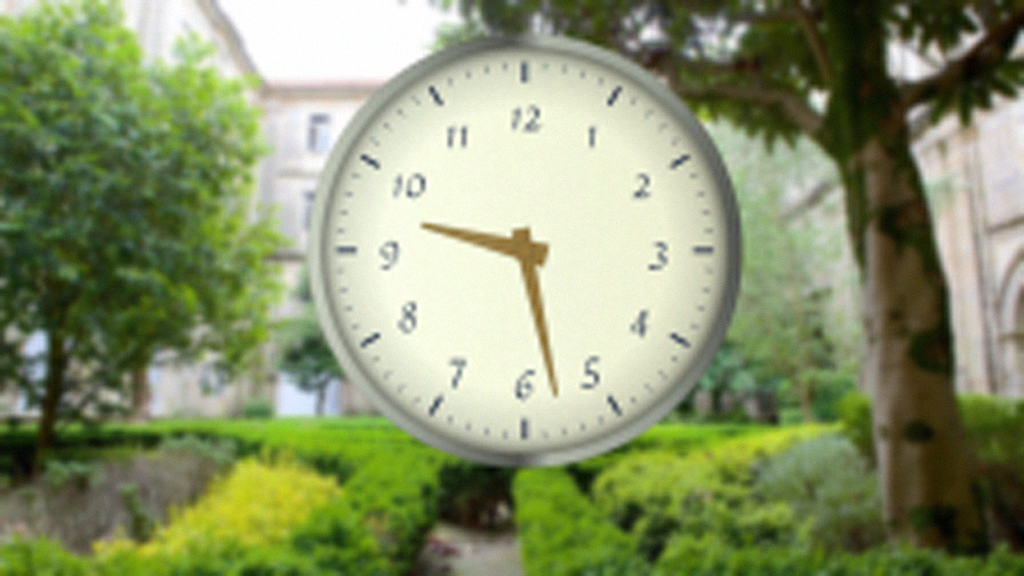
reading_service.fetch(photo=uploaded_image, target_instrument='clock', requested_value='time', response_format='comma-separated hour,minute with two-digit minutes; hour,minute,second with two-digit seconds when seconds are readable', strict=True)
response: 9,28
